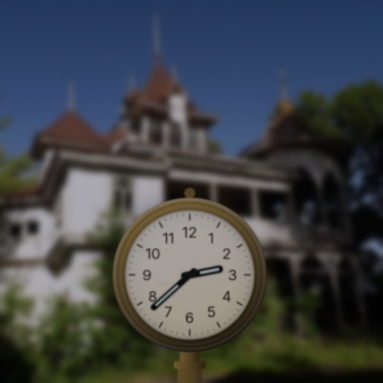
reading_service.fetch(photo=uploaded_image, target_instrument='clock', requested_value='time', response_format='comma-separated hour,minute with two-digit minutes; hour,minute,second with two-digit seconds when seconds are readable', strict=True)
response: 2,38
